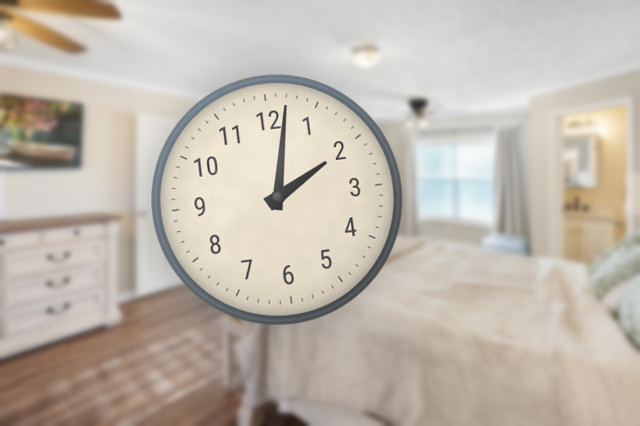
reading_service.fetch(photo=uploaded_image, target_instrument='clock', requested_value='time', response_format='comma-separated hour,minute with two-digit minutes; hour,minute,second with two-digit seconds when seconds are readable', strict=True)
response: 2,02
